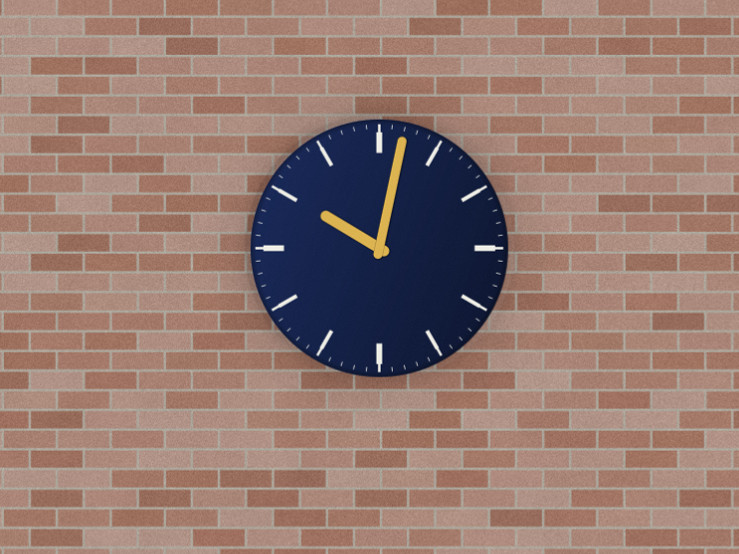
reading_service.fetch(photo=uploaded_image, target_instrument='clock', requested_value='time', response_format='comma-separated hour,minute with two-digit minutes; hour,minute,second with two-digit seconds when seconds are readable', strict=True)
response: 10,02
